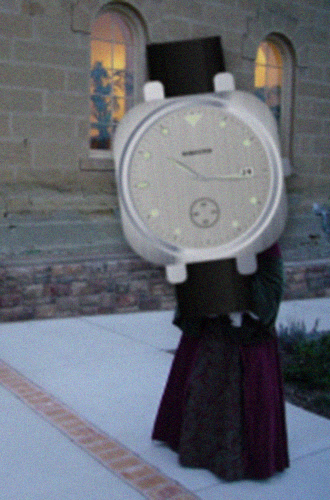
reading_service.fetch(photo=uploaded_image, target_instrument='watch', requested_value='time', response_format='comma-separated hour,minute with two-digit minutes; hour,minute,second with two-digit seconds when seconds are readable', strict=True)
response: 10,16
